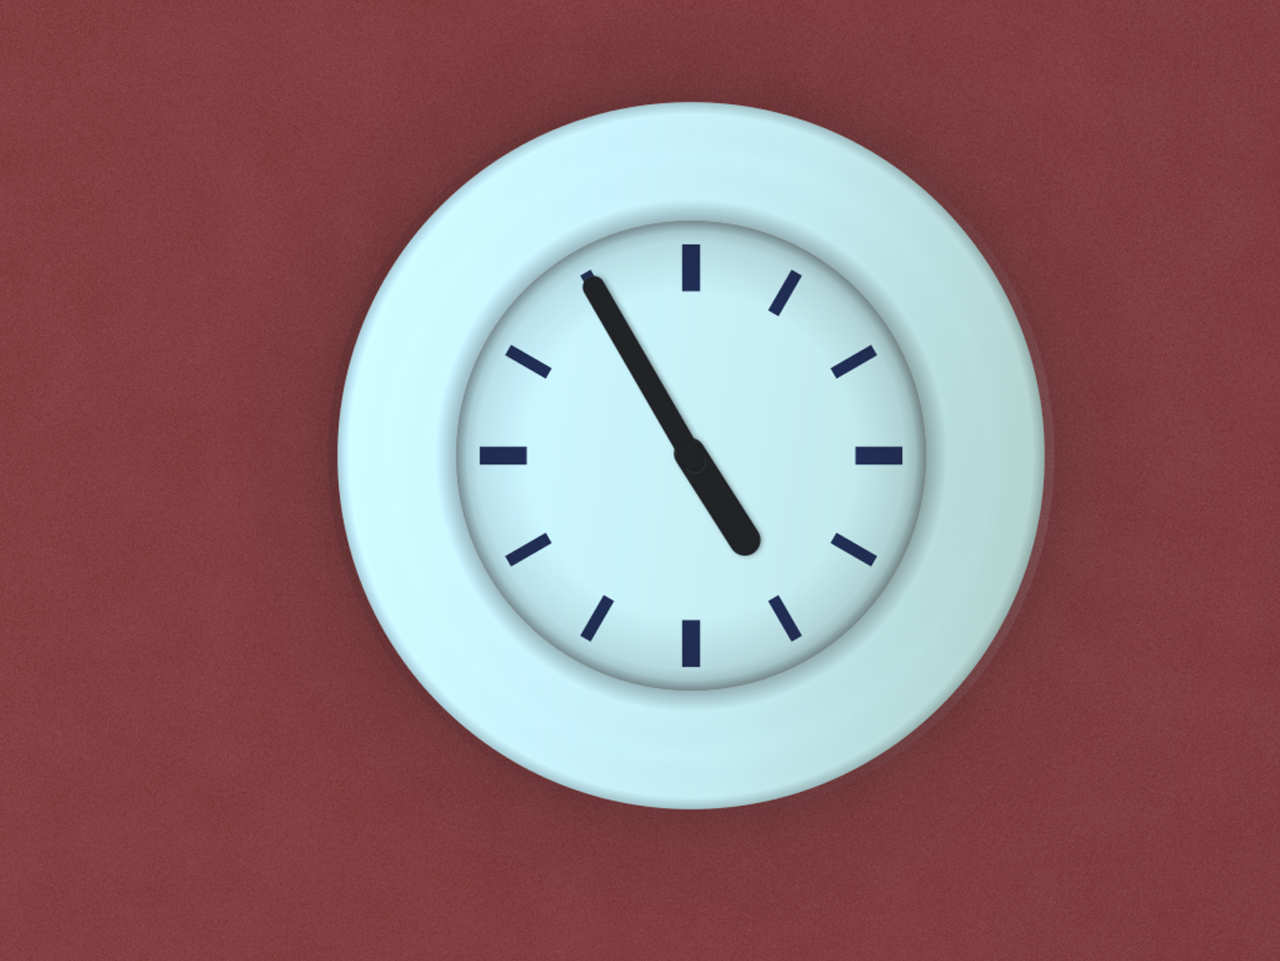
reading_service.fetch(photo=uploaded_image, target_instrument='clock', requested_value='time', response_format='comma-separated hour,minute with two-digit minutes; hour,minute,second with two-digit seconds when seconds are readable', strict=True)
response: 4,55
